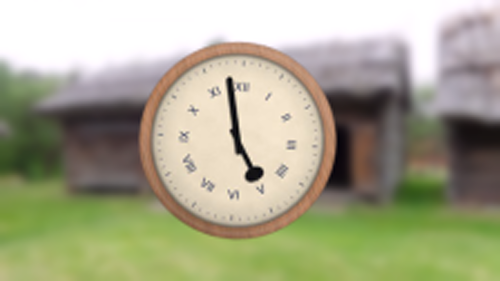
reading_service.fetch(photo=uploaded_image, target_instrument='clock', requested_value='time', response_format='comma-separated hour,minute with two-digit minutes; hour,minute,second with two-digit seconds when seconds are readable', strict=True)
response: 4,58
